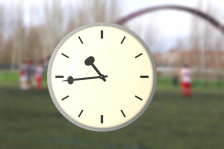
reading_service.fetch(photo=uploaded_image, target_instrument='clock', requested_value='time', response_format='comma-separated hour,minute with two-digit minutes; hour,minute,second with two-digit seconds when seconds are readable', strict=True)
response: 10,44
